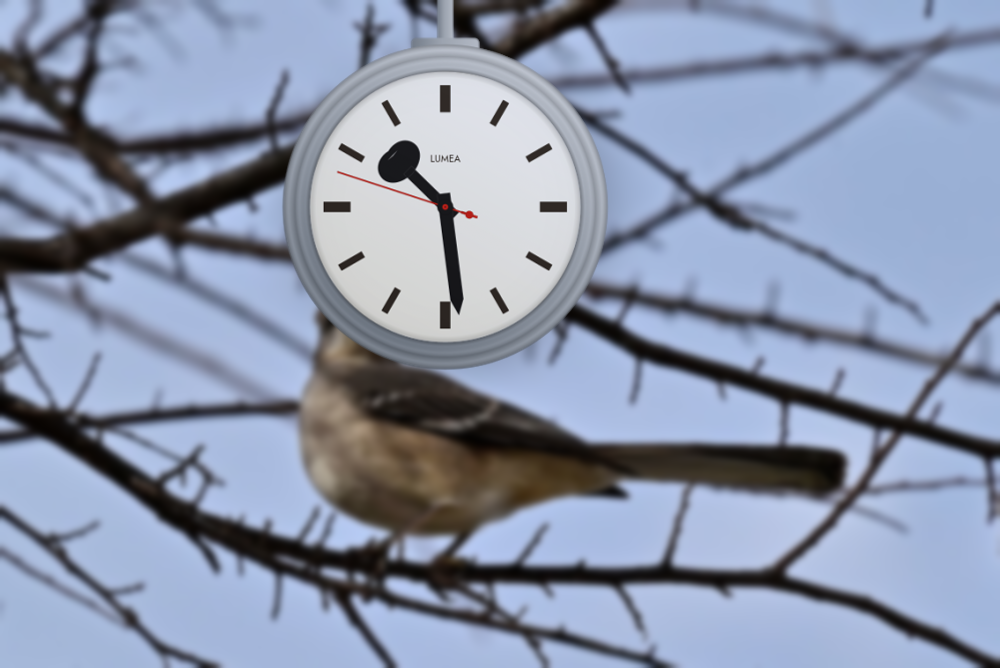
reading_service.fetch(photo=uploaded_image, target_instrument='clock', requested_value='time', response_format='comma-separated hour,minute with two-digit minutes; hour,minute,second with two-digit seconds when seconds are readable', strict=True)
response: 10,28,48
